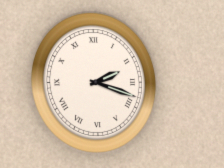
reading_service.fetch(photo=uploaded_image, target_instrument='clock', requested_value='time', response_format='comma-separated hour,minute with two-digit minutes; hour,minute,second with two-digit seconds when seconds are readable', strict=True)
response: 2,18
